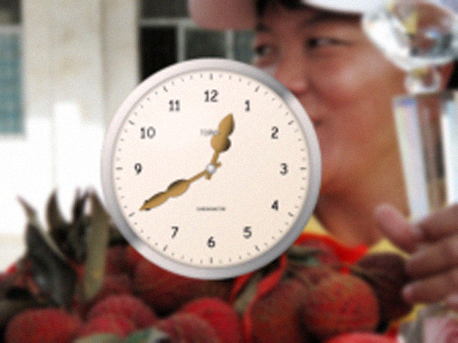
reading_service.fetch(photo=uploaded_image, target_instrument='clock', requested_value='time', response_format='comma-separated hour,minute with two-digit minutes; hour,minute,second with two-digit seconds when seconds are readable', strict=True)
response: 12,40
